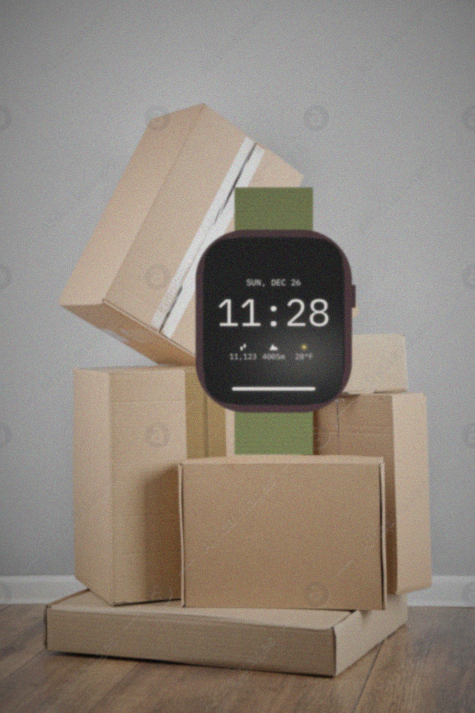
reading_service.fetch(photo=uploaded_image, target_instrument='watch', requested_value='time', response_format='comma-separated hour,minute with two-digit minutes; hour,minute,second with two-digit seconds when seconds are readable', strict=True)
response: 11,28
